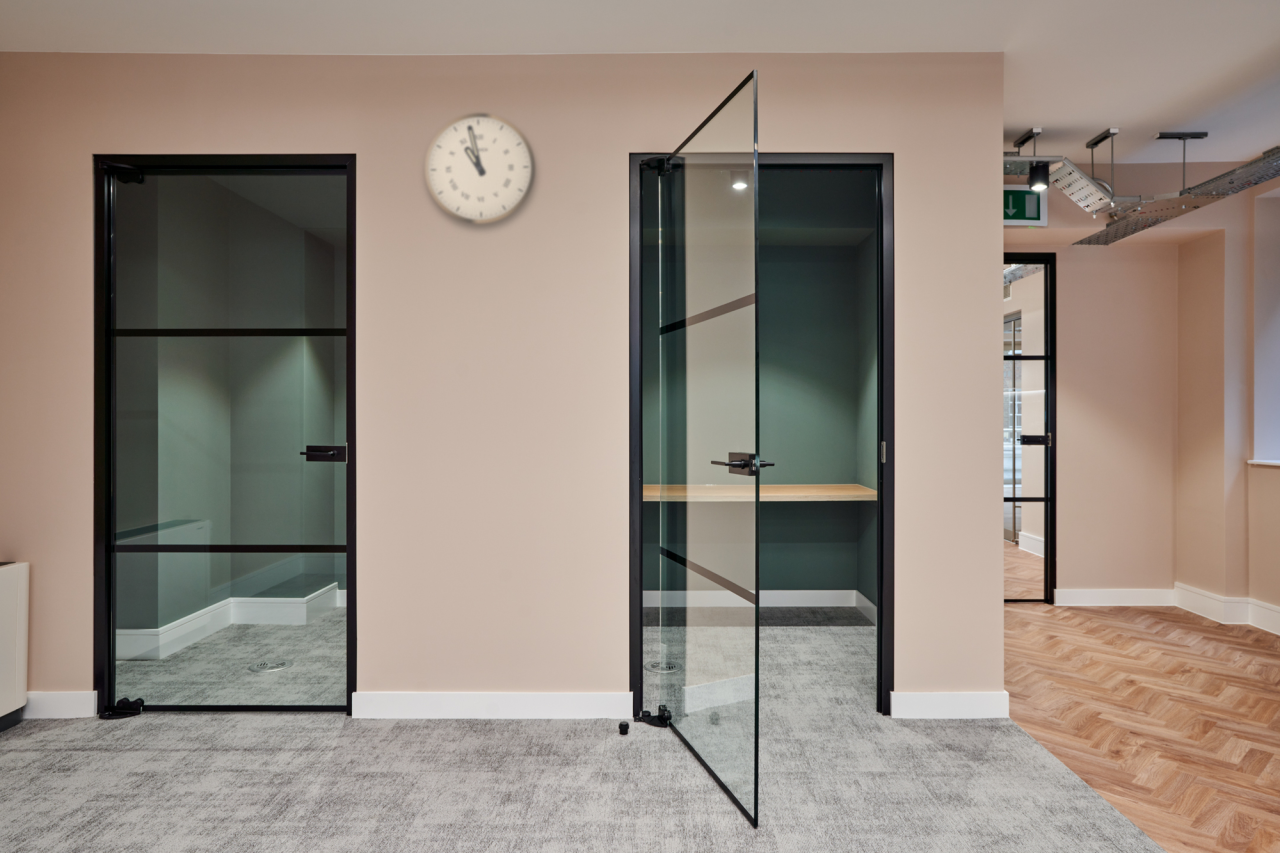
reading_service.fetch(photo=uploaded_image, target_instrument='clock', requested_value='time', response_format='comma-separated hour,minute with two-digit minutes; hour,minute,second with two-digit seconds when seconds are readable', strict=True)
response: 10,58
